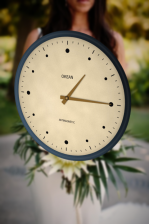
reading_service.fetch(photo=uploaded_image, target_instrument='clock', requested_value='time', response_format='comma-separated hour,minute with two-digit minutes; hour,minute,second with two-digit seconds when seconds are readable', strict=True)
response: 1,15
